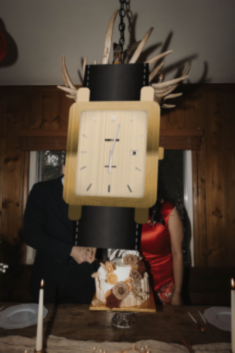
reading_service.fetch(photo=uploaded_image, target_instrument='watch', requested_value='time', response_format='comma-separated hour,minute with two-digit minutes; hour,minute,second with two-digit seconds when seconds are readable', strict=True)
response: 6,02
